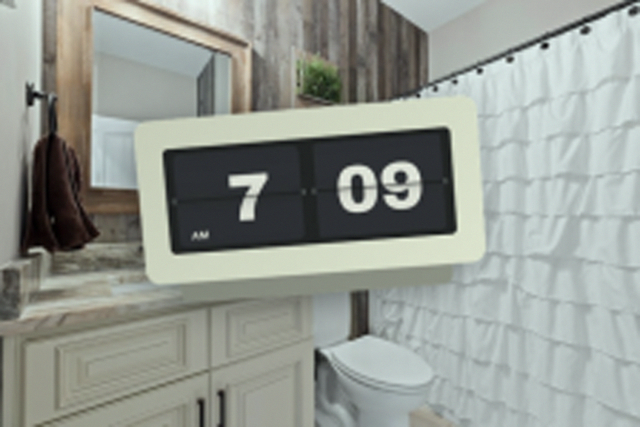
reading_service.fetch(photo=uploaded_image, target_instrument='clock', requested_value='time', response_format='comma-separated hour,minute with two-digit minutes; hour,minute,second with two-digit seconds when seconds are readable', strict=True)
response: 7,09
